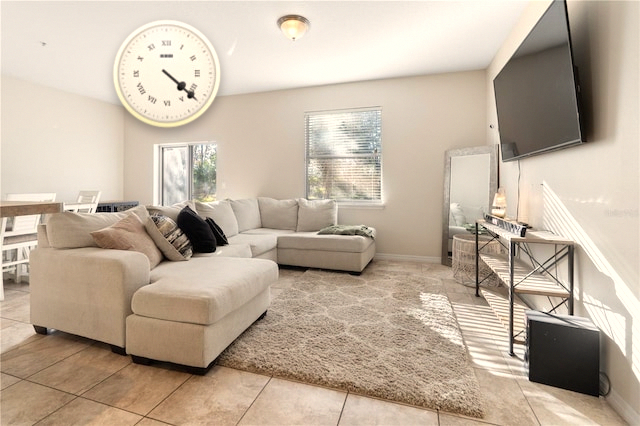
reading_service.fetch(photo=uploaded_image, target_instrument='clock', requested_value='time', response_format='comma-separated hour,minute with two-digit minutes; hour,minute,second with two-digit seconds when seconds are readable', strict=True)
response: 4,22
